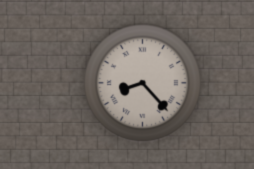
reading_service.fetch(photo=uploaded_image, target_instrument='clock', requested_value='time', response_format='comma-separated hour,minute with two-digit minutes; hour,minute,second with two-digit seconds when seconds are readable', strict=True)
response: 8,23
